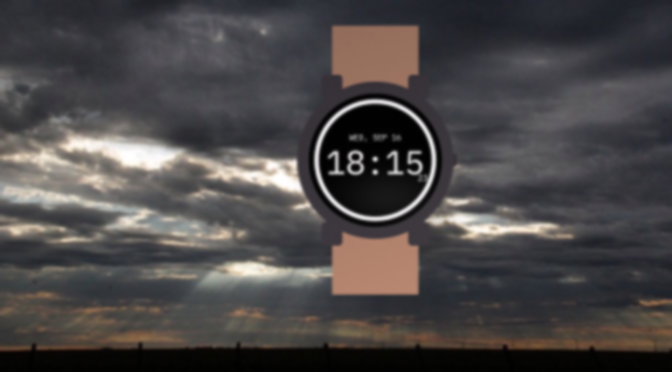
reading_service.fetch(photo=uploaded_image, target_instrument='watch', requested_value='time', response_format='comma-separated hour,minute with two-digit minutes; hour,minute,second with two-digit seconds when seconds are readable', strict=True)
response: 18,15
